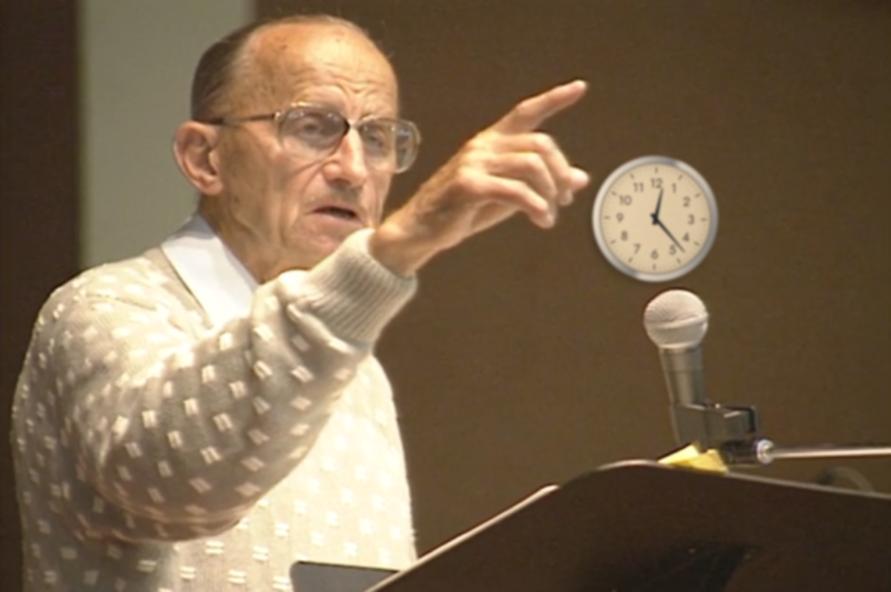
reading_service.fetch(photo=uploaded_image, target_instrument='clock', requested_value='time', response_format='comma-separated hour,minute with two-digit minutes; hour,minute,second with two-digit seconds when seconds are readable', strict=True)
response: 12,23
